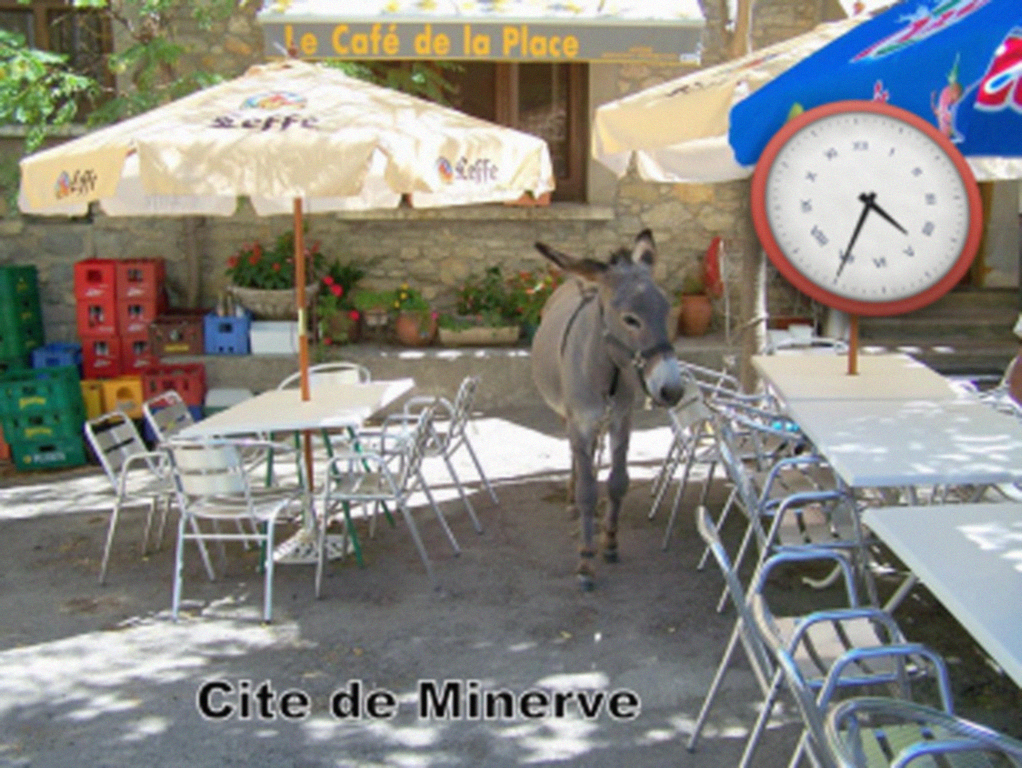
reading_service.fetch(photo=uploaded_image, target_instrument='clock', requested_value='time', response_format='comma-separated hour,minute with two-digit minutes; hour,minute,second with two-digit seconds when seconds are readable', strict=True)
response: 4,35
